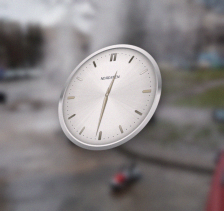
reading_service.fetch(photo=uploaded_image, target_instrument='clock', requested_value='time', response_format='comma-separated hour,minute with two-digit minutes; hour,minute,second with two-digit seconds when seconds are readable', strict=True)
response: 12,31
